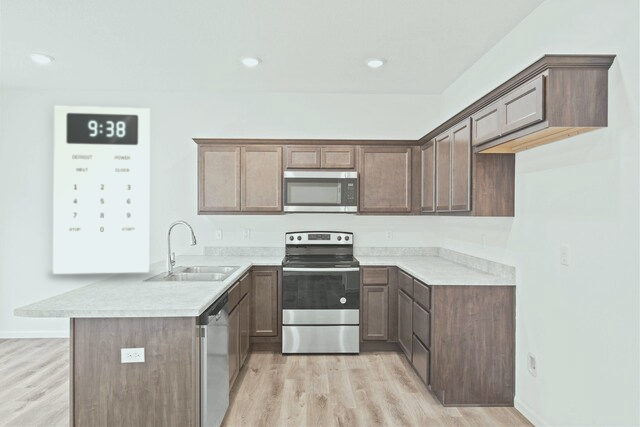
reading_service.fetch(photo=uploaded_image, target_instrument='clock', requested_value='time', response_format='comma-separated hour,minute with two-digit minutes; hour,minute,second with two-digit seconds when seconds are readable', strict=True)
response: 9,38
